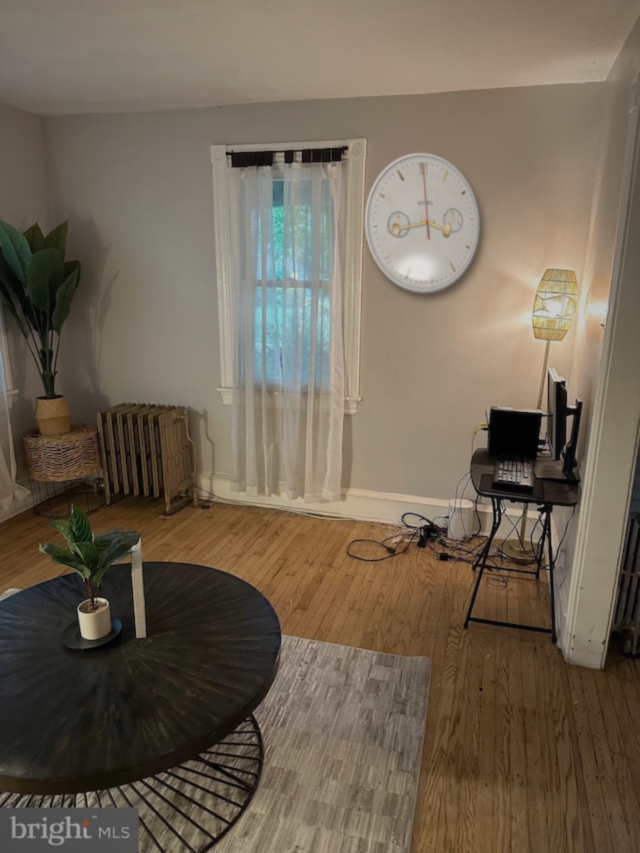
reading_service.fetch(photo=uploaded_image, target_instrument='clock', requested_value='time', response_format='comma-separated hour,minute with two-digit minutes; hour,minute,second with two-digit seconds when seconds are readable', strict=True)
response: 3,44
